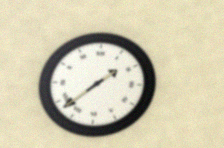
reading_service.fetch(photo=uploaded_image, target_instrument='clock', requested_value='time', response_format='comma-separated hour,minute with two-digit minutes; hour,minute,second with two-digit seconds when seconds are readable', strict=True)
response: 1,38
